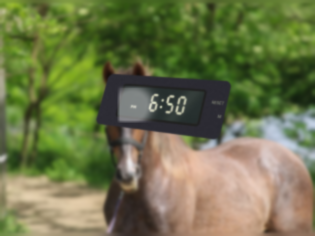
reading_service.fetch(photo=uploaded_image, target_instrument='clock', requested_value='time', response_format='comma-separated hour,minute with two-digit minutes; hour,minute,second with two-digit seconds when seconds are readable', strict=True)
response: 6,50
